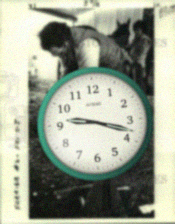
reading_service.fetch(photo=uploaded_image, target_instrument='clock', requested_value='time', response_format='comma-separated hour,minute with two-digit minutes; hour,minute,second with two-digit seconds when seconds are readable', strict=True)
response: 9,18
